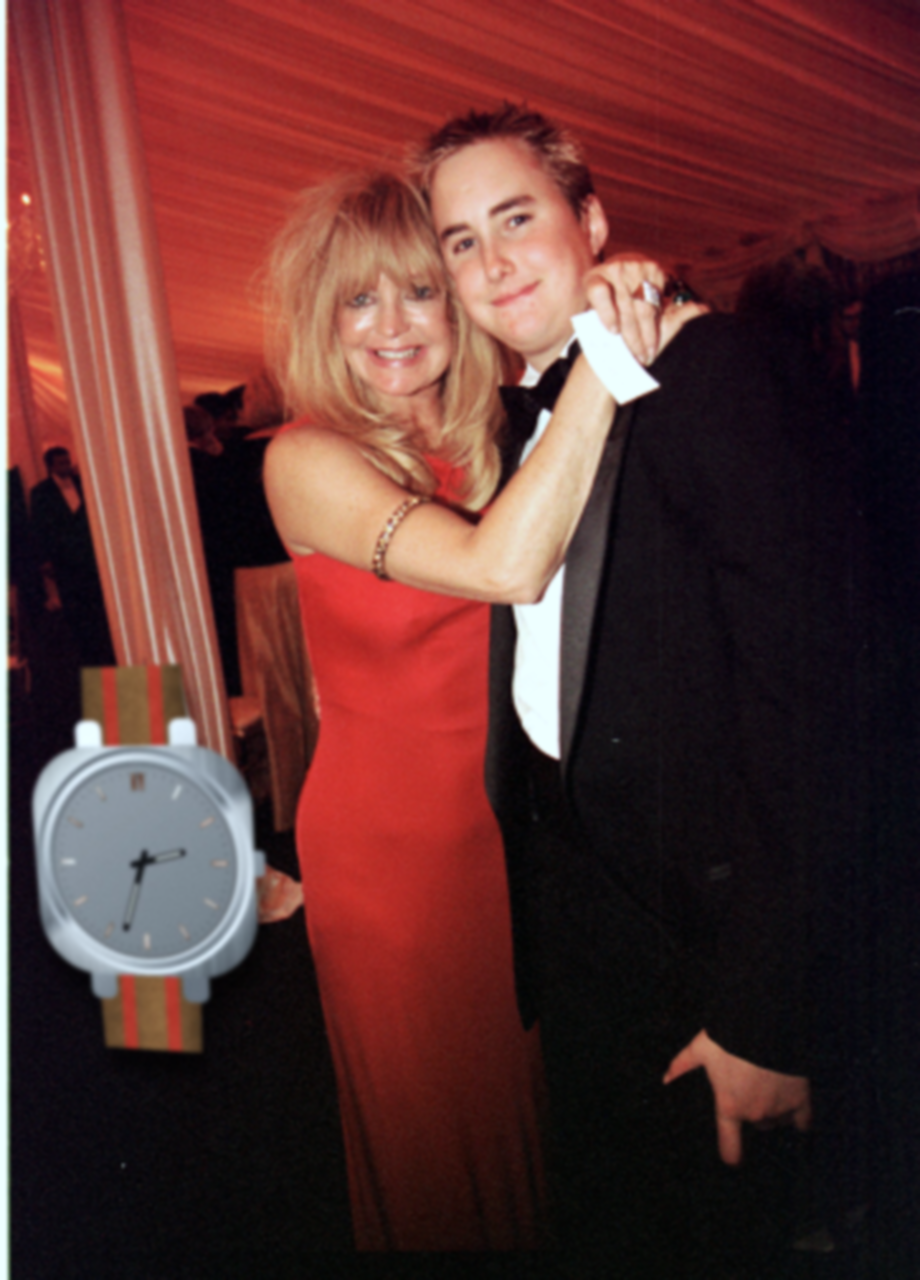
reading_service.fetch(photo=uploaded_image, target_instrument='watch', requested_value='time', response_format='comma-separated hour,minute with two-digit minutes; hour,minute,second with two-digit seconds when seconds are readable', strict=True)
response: 2,33
